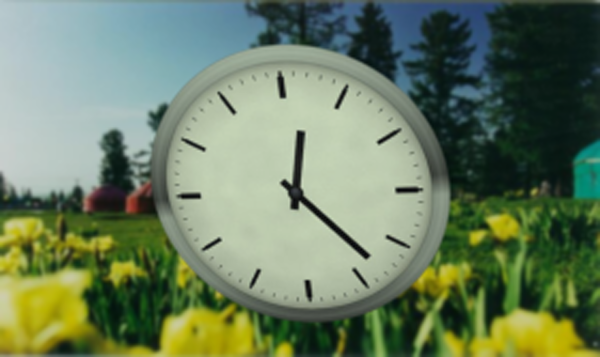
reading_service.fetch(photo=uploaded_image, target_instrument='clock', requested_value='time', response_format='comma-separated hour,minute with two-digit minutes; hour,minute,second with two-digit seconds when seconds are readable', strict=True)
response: 12,23
